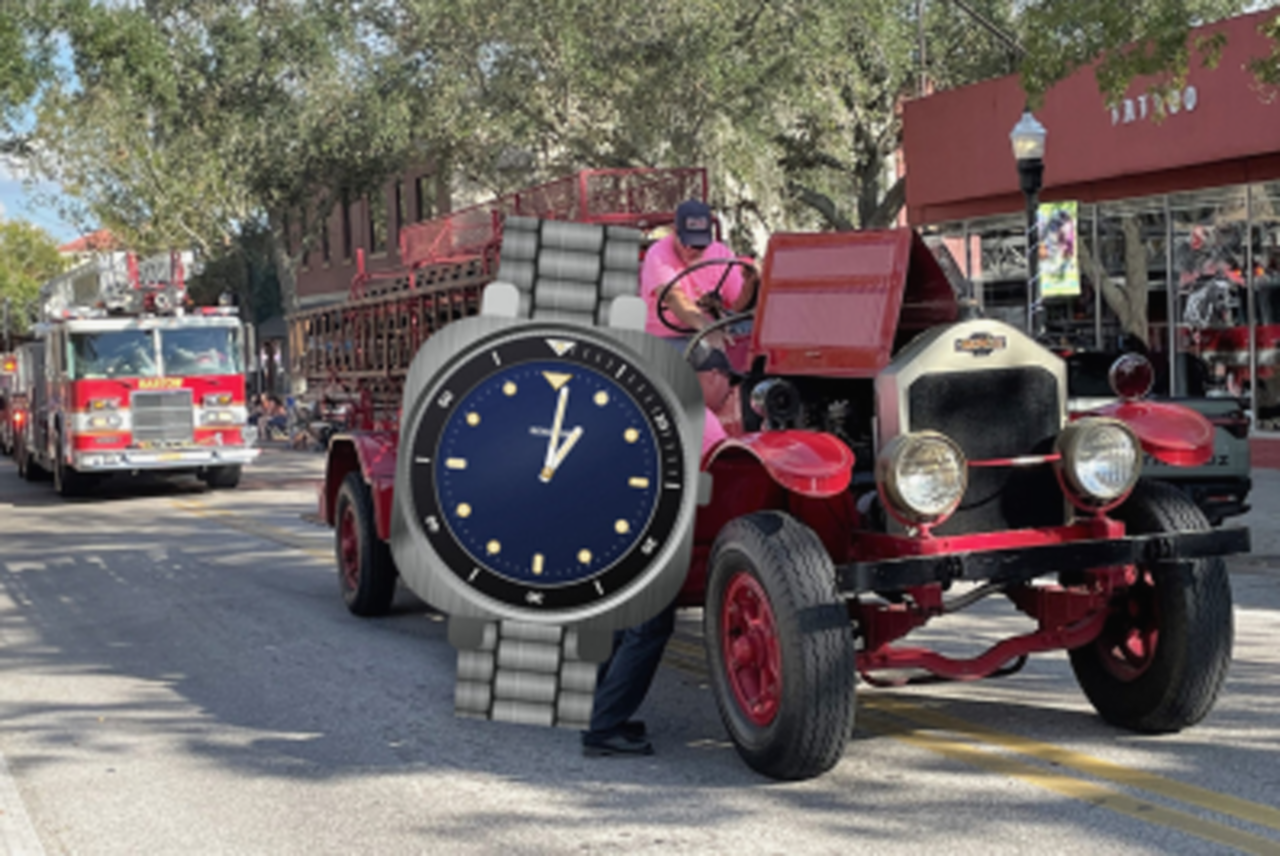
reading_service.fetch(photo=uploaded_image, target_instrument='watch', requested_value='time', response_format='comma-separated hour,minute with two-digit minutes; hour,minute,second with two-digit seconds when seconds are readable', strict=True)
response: 1,01
